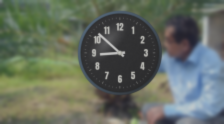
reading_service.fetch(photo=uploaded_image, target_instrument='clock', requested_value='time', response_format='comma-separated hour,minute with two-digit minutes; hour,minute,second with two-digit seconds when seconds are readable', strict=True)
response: 8,52
